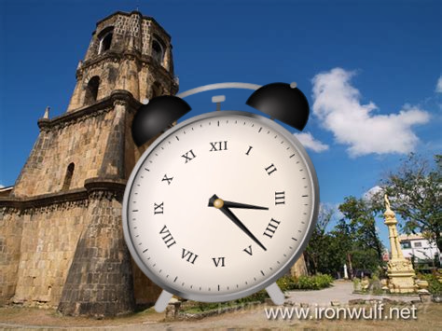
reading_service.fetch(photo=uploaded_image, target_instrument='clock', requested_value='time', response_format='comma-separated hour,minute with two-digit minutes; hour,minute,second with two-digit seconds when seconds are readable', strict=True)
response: 3,23
